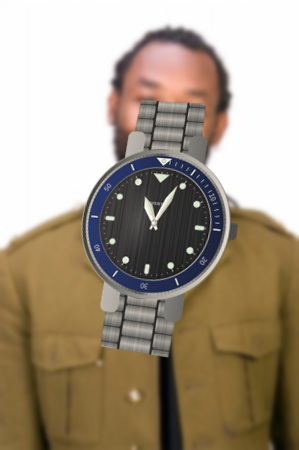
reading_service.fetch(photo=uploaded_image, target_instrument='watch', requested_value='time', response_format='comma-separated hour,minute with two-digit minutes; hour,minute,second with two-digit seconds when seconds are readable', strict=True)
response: 11,04
